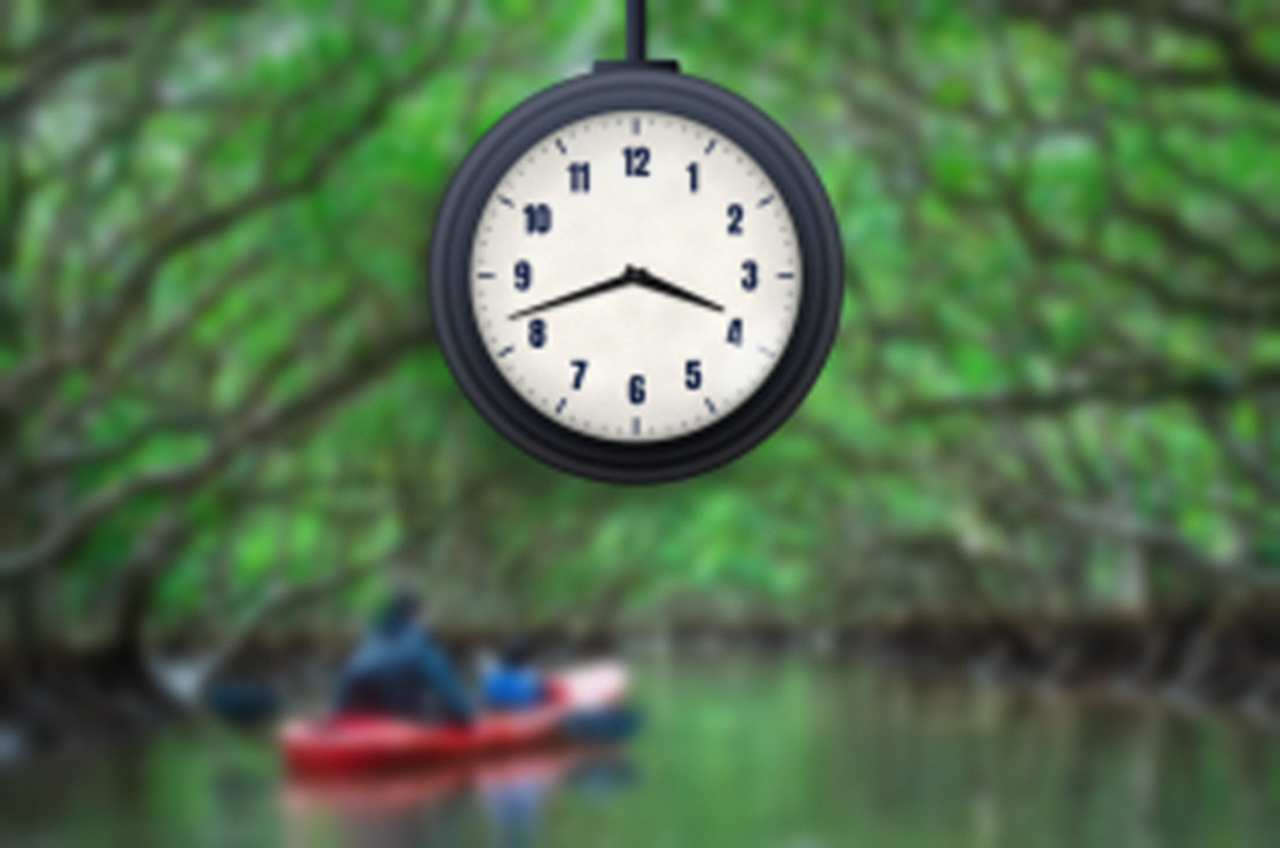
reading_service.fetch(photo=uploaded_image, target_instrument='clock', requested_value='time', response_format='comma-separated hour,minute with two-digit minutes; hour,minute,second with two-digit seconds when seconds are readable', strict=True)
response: 3,42
